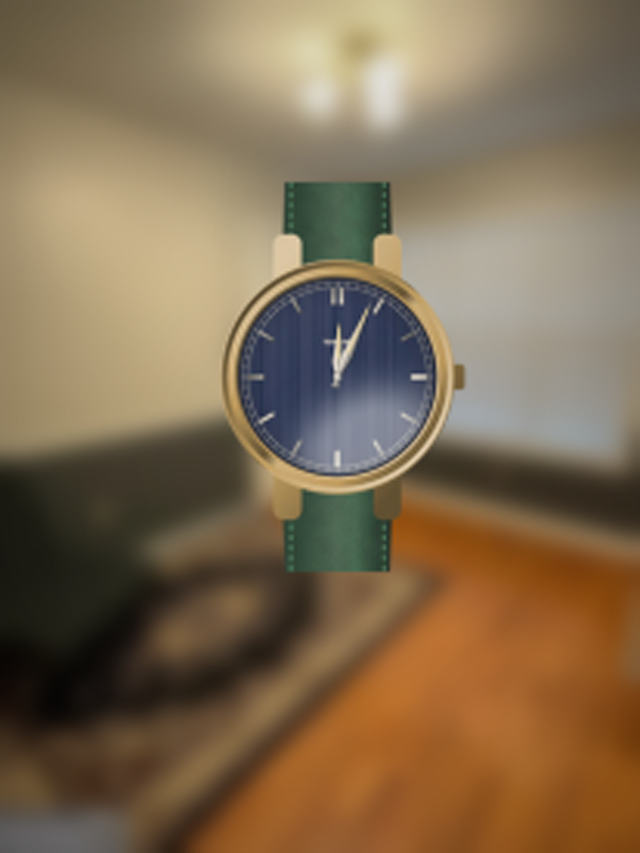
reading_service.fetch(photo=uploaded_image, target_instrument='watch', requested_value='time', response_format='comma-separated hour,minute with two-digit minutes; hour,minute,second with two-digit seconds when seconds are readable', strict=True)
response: 12,04
